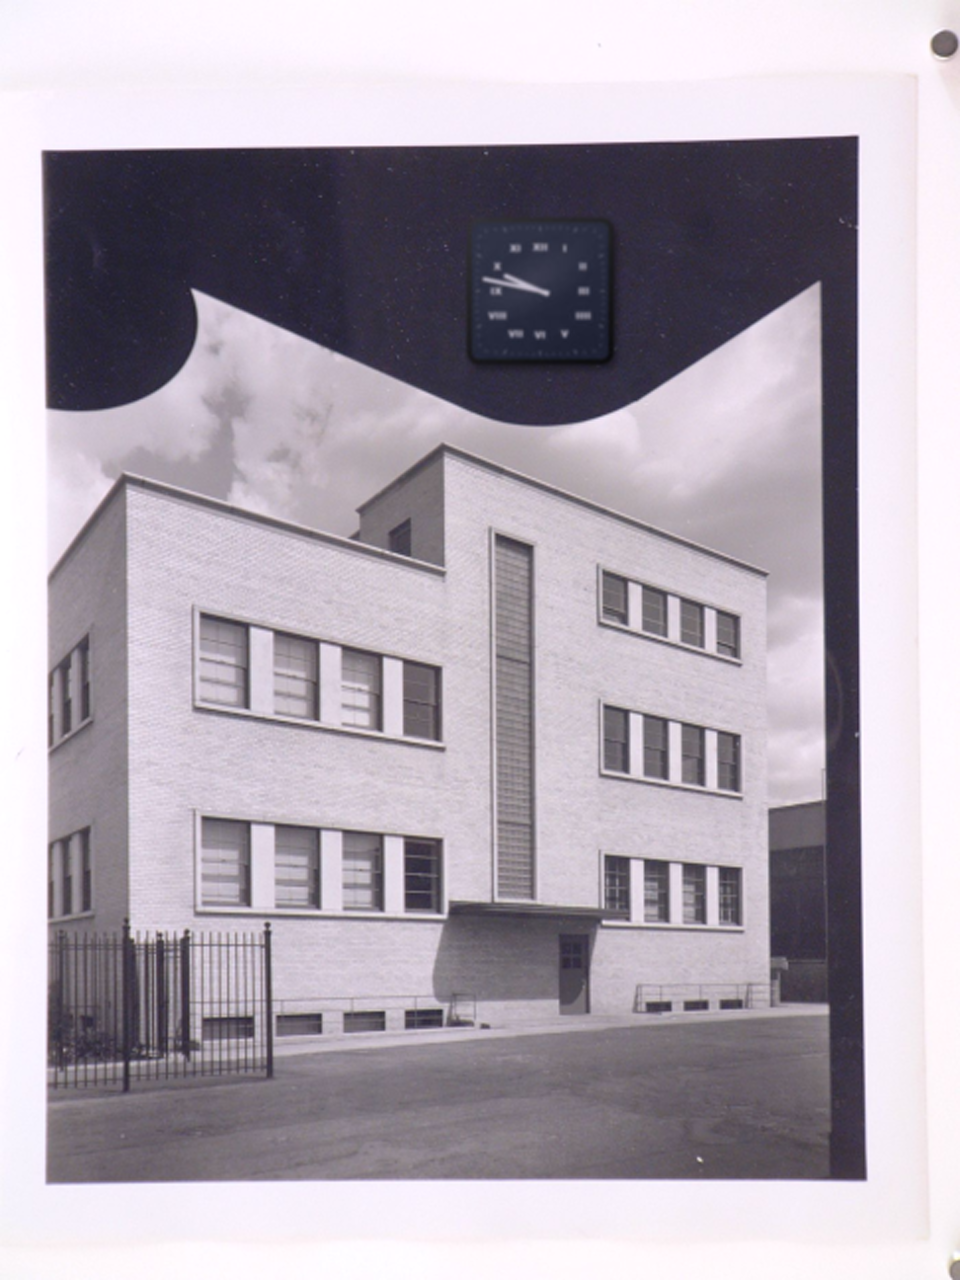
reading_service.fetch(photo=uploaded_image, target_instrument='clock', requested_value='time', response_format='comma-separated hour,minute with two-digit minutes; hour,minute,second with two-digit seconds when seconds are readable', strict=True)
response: 9,47
